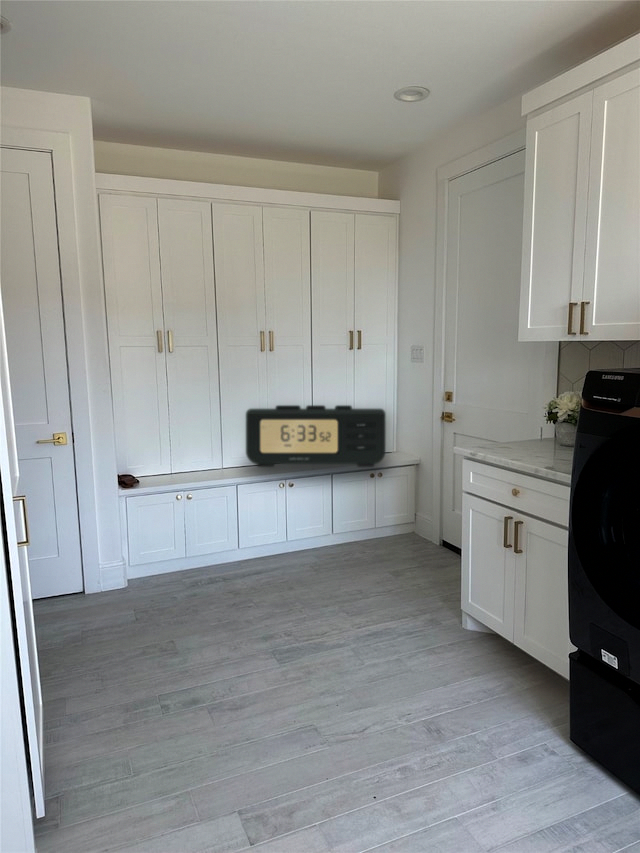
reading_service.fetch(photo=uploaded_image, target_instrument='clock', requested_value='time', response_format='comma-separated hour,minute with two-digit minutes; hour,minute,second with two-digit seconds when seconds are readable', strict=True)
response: 6,33
